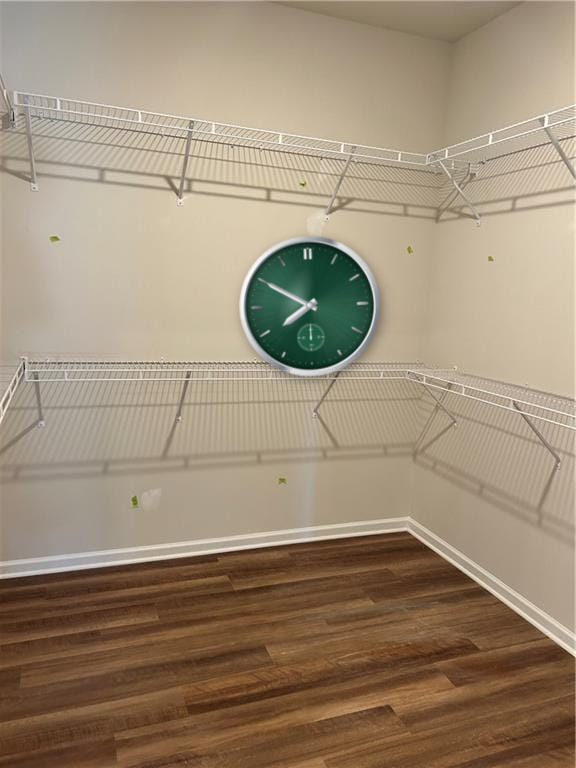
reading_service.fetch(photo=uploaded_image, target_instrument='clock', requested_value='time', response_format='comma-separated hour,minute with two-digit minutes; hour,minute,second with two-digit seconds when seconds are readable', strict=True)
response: 7,50
